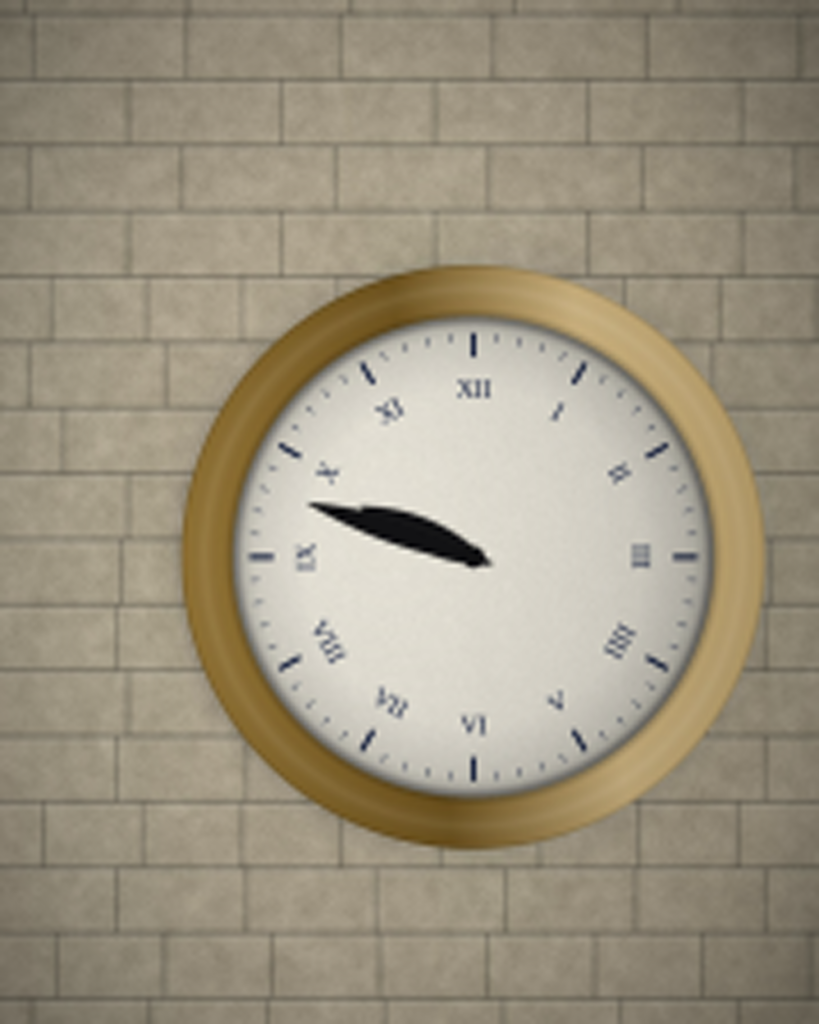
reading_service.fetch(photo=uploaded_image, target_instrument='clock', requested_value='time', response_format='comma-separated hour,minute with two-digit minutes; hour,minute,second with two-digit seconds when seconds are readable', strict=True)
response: 9,48
